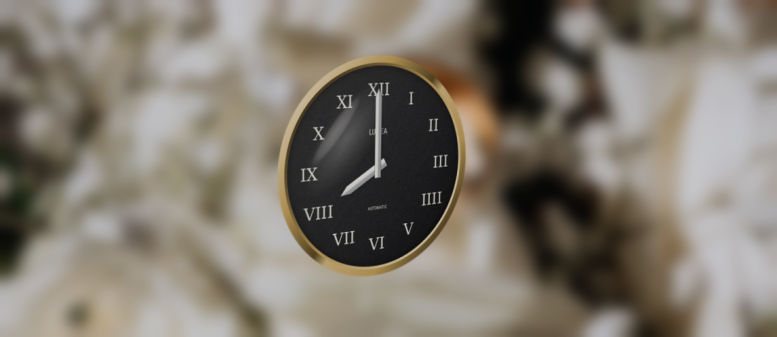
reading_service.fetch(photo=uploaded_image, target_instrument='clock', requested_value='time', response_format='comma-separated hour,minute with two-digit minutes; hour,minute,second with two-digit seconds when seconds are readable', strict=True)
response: 8,00
